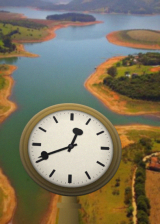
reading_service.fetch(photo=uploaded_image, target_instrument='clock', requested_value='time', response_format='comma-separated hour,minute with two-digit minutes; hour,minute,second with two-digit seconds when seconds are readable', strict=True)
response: 12,41
